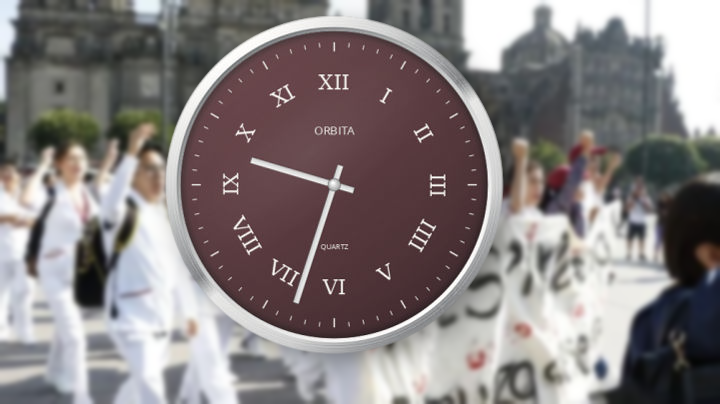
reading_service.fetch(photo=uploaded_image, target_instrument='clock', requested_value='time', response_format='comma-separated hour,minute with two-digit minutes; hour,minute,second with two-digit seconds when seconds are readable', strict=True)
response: 9,33
